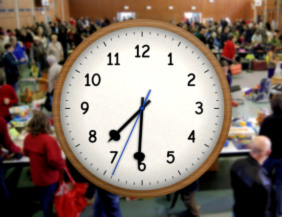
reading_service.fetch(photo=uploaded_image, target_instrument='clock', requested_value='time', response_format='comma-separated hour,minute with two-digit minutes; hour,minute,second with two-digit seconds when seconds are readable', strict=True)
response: 7,30,34
